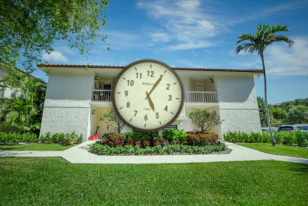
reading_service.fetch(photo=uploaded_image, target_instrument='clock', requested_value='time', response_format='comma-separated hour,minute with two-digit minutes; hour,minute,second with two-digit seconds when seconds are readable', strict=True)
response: 5,05
